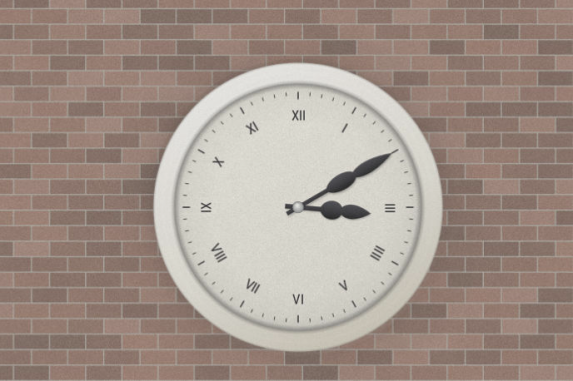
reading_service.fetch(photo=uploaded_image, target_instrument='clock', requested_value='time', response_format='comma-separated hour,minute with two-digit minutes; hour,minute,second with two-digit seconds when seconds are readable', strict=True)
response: 3,10
